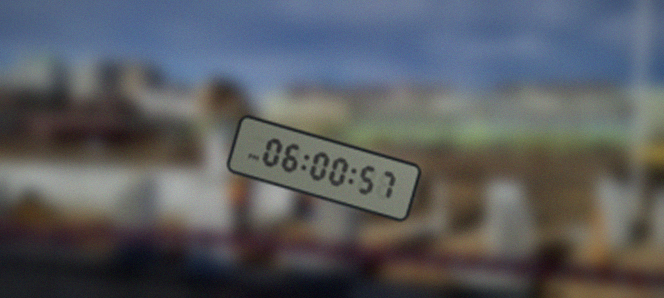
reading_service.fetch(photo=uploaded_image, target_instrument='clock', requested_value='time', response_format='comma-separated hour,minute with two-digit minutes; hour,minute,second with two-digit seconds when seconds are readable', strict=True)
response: 6,00,57
